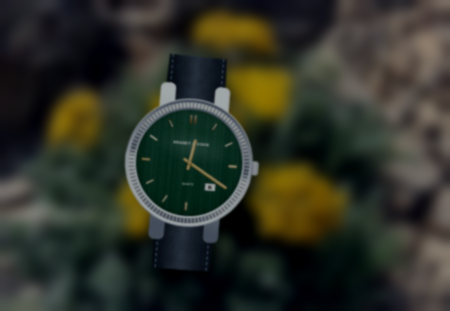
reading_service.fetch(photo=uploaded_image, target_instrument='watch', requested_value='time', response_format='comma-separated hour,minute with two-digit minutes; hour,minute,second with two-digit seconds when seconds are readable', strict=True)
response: 12,20
